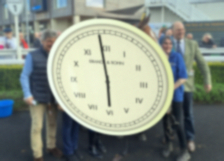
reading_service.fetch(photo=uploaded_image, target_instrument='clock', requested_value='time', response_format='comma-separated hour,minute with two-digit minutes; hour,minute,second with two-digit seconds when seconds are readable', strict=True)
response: 5,59
